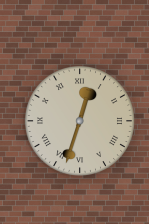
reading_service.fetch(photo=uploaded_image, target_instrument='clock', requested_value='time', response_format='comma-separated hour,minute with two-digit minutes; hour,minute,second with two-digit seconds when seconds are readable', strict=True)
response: 12,33
